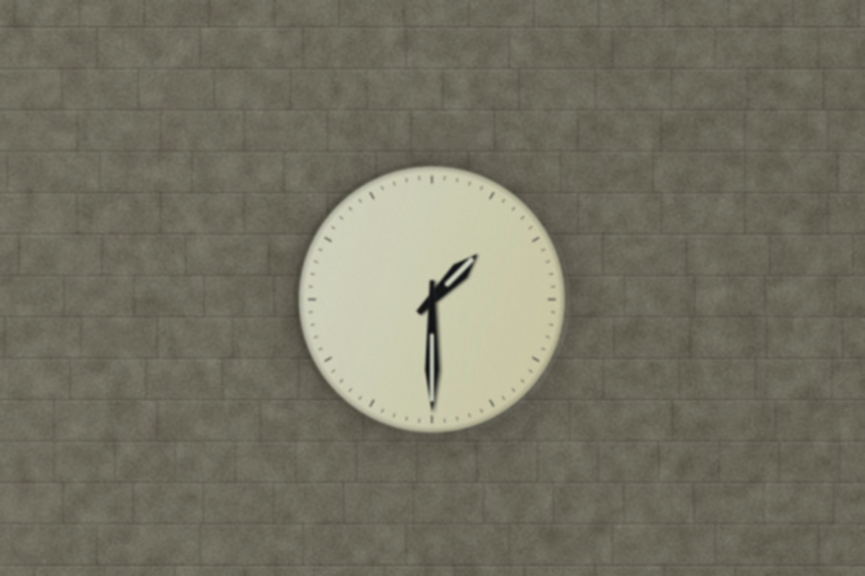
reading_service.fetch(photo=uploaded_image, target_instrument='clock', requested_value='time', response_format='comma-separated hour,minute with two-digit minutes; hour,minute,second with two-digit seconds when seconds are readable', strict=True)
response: 1,30
